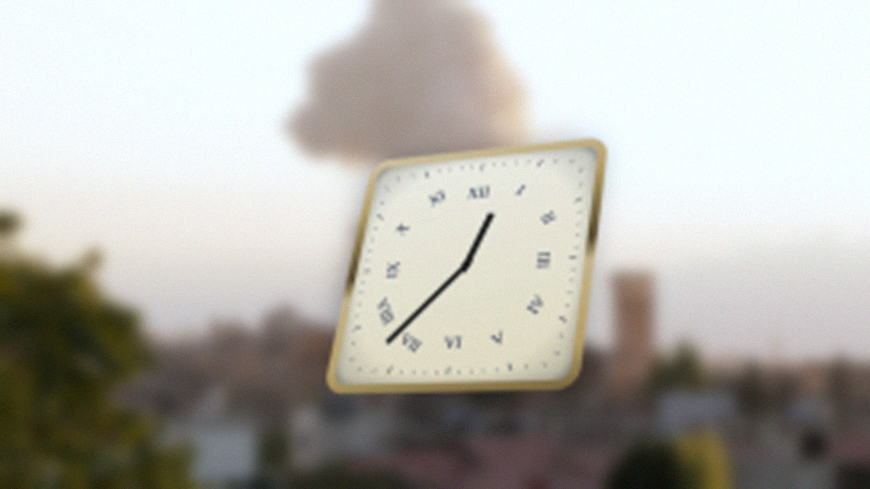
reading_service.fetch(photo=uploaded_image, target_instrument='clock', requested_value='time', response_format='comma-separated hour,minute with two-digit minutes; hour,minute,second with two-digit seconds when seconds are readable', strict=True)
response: 12,37
